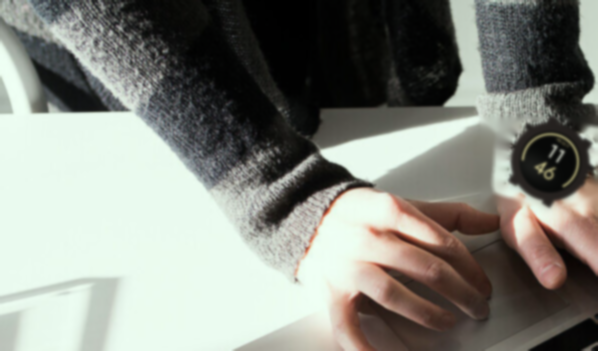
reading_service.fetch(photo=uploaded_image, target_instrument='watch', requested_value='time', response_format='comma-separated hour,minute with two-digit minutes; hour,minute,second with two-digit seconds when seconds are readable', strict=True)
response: 11,46
